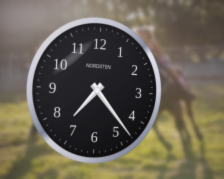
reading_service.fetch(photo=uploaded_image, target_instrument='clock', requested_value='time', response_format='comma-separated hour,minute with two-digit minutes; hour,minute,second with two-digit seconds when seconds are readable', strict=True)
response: 7,23
